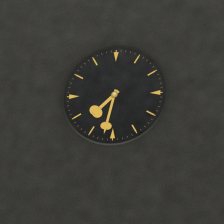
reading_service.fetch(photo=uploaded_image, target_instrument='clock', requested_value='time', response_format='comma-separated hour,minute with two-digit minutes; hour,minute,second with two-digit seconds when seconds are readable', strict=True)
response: 7,32
